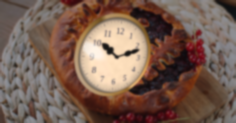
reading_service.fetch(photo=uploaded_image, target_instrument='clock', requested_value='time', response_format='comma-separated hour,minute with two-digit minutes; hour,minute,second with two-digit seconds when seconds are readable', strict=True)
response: 10,12
